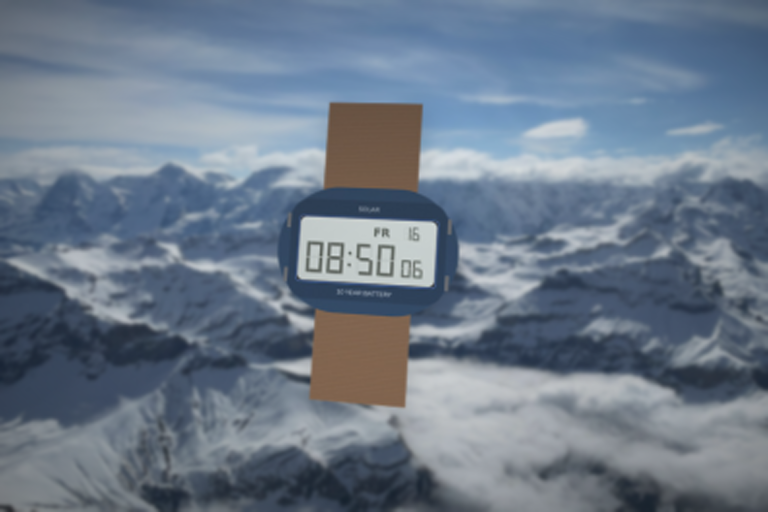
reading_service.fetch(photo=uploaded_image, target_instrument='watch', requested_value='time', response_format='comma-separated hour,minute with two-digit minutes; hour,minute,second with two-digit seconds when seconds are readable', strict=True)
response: 8,50,06
